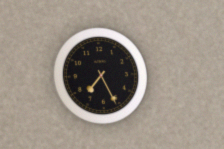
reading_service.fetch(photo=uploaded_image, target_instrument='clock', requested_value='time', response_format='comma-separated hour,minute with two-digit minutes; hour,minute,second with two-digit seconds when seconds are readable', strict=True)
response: 7,26
